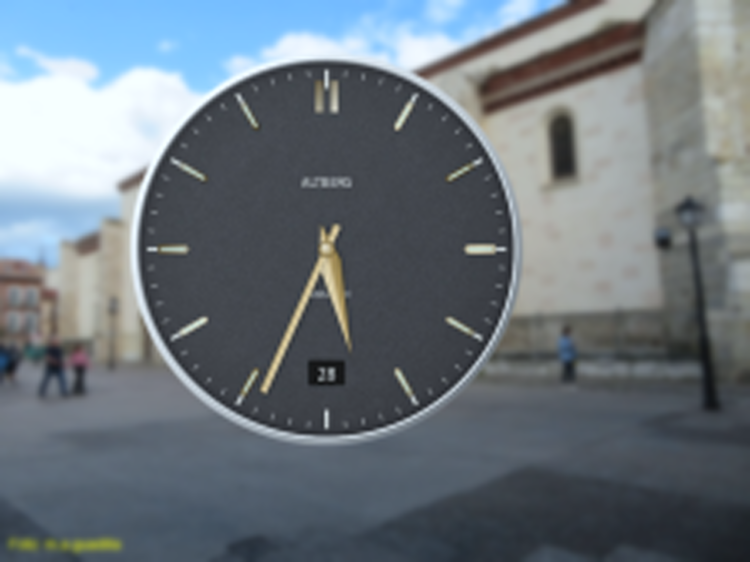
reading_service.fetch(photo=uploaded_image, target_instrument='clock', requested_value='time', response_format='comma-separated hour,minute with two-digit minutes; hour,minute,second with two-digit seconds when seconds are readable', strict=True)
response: 5,34
